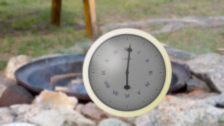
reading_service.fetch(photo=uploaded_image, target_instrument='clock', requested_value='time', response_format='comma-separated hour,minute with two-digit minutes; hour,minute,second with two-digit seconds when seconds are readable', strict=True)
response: 6,01
